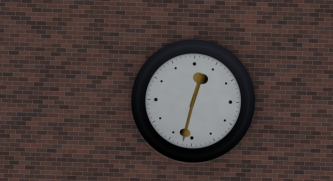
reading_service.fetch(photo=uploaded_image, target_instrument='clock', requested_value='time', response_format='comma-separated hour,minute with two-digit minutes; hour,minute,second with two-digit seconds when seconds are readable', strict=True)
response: 12,32
